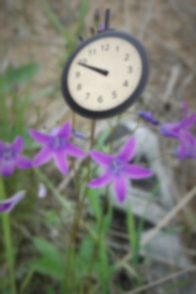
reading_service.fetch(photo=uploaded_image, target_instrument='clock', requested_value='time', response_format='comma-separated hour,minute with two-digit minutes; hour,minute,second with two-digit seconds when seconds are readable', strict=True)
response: 9,49
